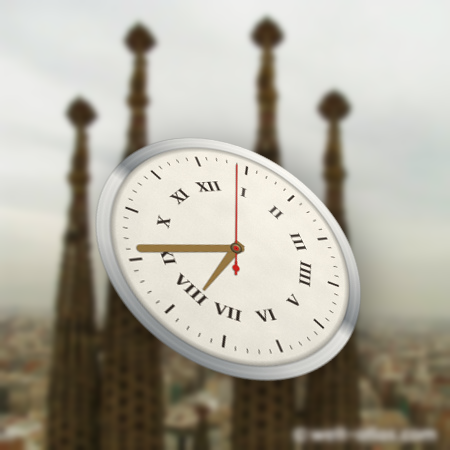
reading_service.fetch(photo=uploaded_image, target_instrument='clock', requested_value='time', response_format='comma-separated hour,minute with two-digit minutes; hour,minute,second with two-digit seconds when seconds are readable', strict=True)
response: 7,46,04
